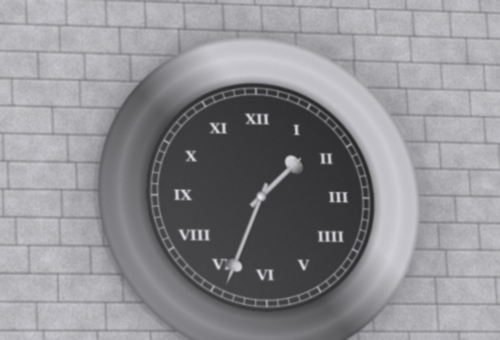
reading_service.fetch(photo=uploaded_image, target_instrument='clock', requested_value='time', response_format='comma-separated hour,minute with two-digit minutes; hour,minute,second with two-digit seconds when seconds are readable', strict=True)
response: 1,34
